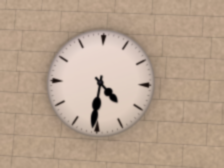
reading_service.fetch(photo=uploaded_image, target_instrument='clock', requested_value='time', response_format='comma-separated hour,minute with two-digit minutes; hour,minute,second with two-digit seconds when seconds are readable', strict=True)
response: 4,31
